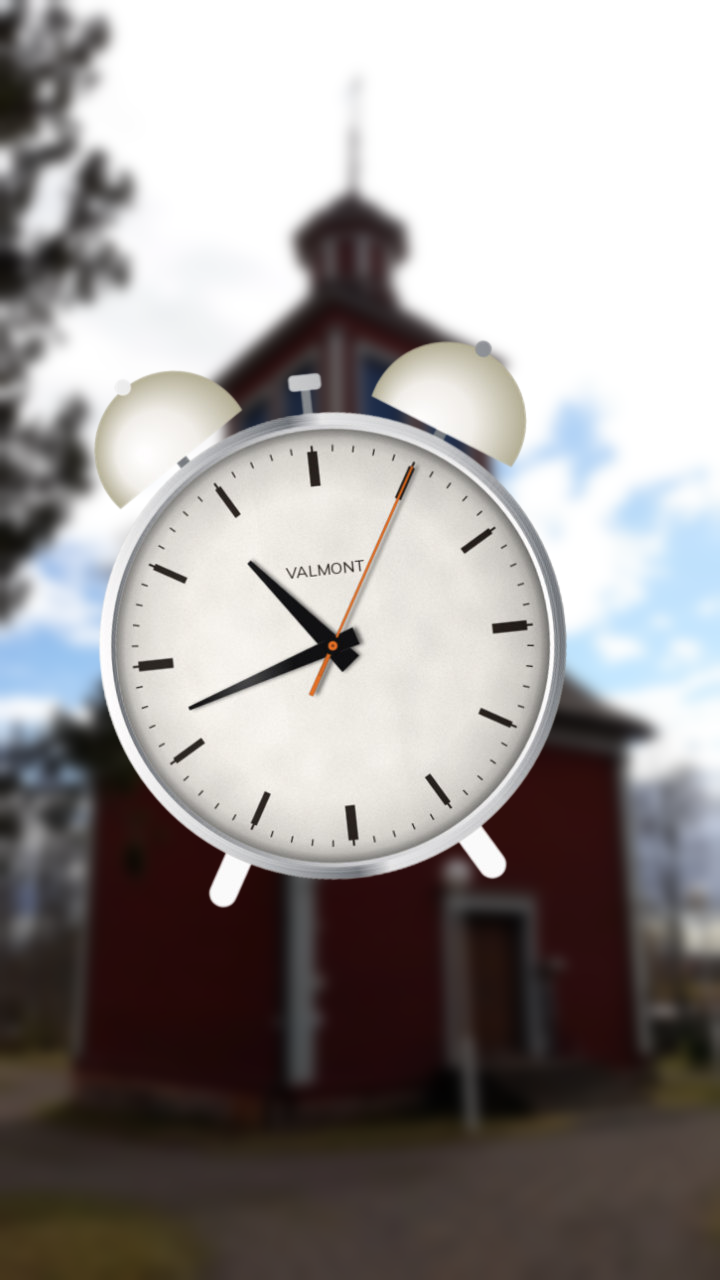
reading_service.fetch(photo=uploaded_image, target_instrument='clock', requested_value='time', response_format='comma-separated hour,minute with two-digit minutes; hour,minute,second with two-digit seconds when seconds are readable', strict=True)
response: 10,42,05
